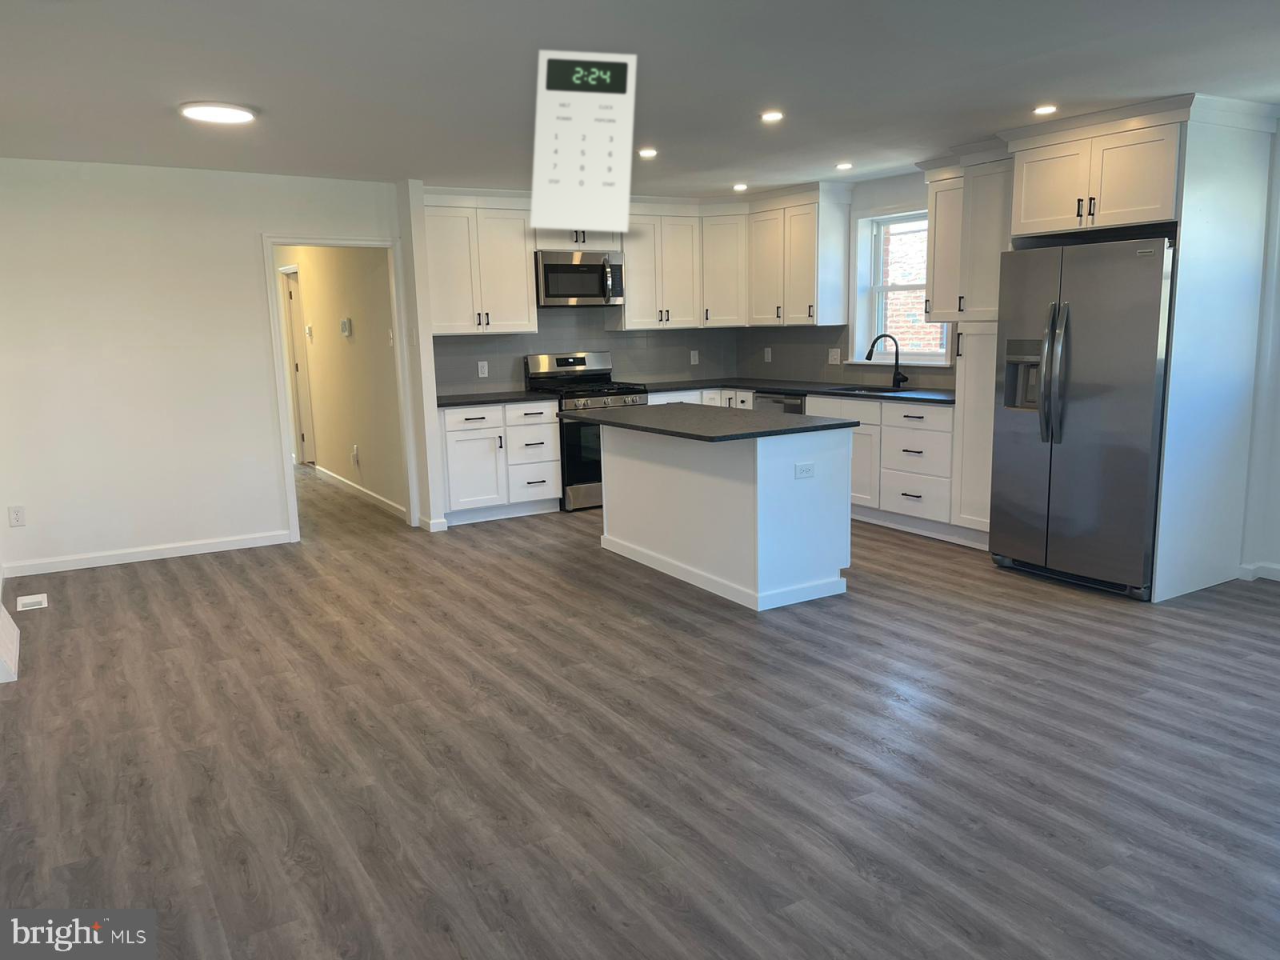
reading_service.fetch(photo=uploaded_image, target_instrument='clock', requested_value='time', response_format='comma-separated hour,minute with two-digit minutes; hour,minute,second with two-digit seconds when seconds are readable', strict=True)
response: 2,24
